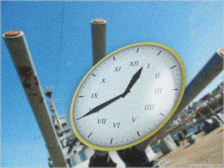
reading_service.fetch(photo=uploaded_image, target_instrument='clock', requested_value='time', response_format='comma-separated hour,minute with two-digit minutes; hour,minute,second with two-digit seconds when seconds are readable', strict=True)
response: 12,40
